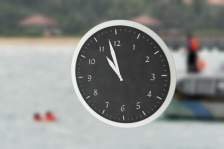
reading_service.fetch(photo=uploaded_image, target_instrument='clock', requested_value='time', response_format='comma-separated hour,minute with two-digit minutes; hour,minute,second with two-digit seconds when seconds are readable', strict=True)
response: 10,58
